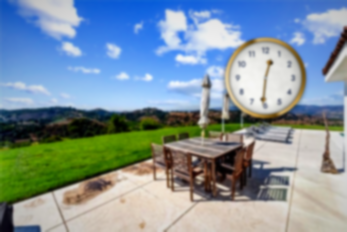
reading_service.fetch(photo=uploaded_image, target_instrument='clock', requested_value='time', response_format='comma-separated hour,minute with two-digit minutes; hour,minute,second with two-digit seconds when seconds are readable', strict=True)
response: 12,31
